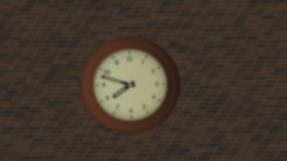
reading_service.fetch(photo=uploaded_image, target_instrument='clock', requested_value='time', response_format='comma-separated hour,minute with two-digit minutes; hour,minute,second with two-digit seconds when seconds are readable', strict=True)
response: 7,48
